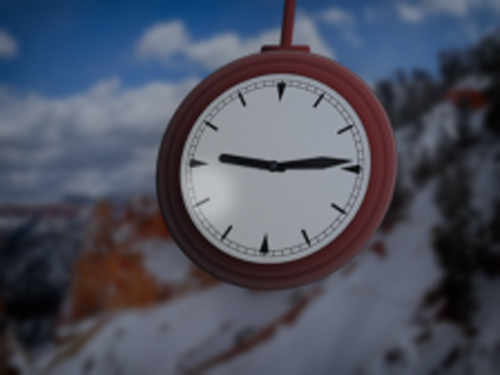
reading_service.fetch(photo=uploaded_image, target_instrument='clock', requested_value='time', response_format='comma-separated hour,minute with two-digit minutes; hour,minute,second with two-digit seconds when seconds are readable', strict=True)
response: 9,14
